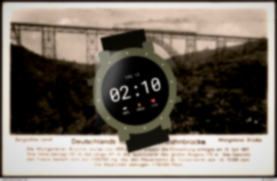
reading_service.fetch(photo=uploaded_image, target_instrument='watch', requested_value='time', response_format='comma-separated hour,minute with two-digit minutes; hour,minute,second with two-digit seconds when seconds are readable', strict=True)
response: 2,10
